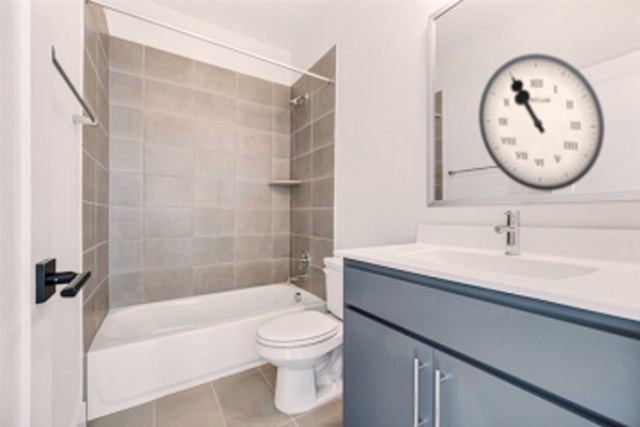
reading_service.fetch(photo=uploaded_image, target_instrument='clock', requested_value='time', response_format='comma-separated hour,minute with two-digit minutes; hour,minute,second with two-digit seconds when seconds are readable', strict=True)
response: 10,55
